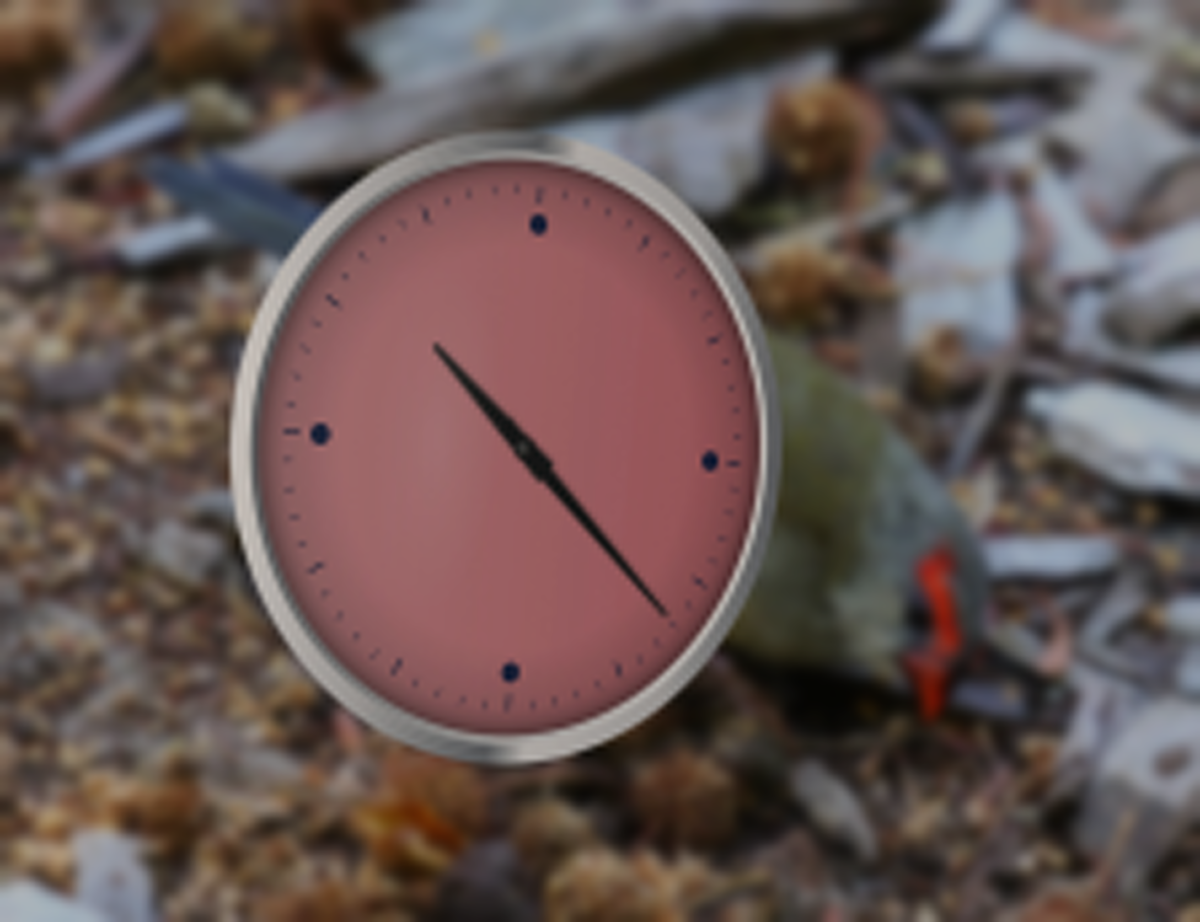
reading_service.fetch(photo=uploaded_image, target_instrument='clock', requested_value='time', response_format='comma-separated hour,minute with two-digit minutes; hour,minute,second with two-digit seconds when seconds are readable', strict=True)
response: 10,22
